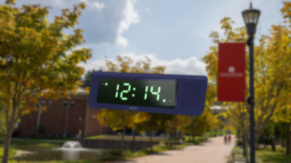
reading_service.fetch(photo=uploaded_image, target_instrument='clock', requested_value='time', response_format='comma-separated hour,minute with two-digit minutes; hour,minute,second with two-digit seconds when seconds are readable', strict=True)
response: 12,14
